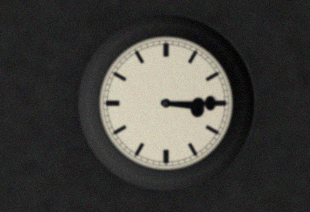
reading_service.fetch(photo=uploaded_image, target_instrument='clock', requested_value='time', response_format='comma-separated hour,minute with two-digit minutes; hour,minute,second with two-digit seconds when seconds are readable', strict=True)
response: 3,15
